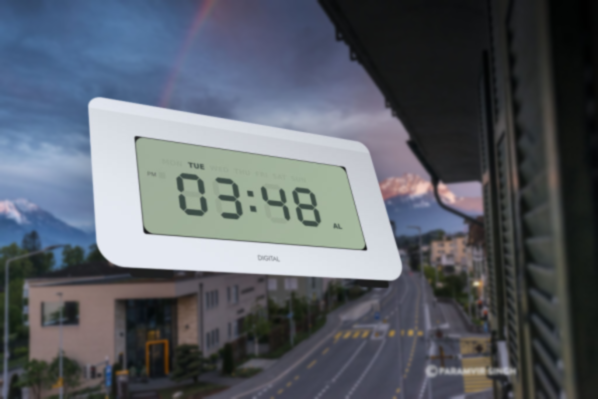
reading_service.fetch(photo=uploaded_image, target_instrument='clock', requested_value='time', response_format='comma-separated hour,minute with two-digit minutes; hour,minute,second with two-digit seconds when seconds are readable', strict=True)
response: 3,48
